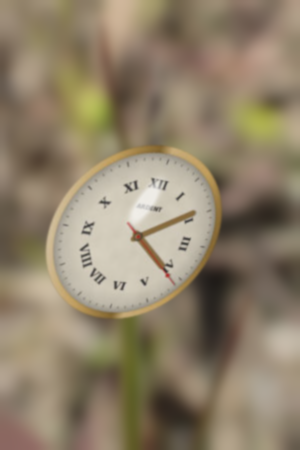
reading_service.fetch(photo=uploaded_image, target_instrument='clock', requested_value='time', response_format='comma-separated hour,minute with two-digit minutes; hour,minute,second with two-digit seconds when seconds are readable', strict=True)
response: 4,09,21
